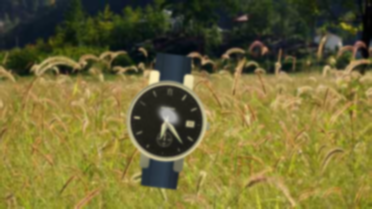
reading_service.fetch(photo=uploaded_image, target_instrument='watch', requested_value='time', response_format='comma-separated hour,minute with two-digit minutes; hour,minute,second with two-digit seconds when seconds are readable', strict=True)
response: 6,23
